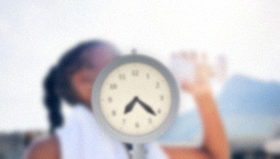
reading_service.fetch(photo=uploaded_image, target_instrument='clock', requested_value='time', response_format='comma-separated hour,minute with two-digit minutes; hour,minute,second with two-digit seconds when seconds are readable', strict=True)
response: 7,22
